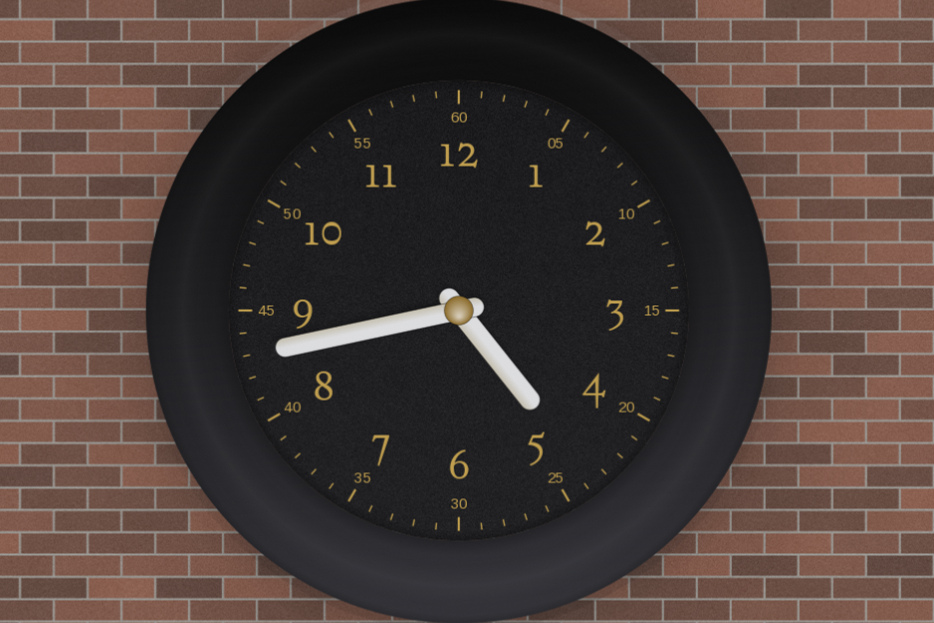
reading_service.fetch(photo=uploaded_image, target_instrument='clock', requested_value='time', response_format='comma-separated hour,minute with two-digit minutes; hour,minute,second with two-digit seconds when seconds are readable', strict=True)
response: 4,43
